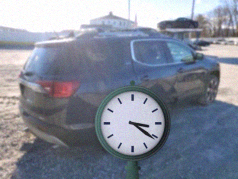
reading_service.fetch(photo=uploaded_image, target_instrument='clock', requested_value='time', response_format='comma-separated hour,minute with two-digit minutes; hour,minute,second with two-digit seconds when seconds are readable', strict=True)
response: 3,21
